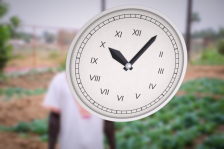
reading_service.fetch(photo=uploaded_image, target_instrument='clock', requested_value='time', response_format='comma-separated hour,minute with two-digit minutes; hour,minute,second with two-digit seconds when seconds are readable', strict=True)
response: 10,05
